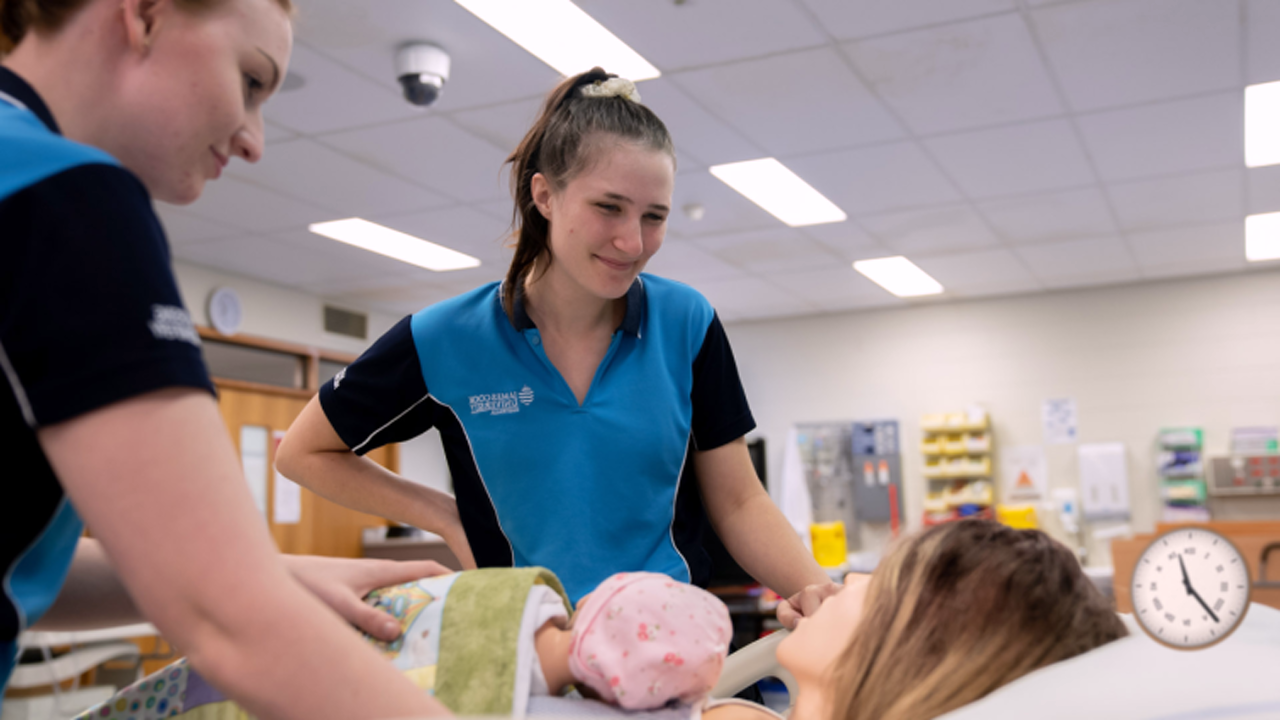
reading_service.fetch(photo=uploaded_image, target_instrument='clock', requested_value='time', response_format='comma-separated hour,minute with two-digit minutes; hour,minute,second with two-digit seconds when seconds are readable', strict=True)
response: 11,23
